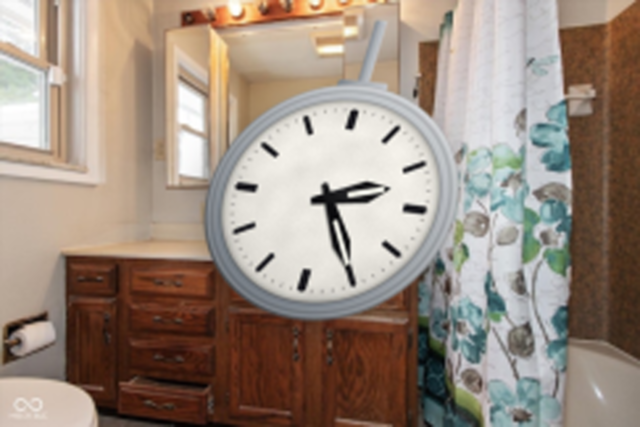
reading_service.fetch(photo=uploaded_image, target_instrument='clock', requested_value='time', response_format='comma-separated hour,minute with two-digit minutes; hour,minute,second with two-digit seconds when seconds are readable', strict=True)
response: 2,25
